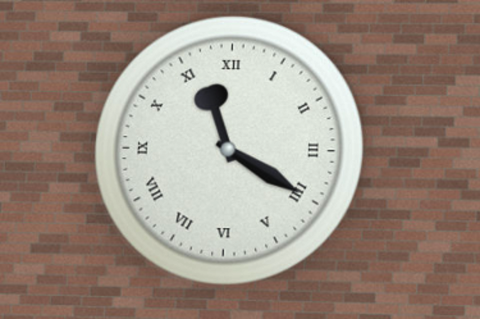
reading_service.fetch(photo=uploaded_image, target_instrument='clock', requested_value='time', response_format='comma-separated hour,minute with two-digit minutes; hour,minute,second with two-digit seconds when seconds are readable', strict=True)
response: 11,20
